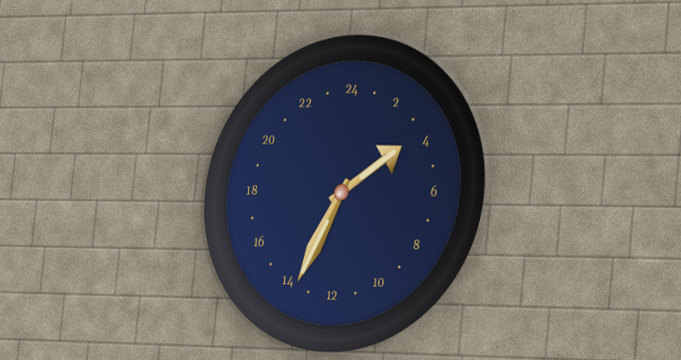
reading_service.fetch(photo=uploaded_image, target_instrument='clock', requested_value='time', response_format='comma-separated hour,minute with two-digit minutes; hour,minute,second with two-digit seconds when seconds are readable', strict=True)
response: 3,34
